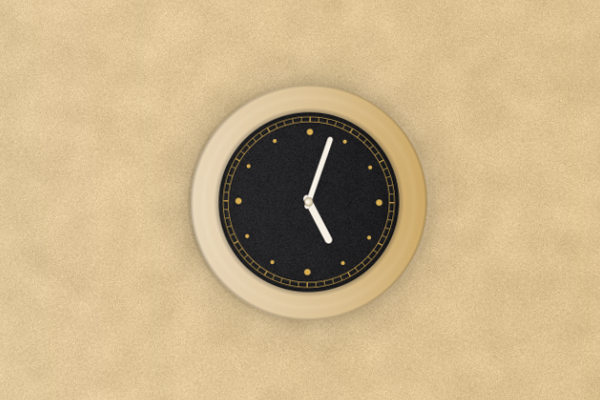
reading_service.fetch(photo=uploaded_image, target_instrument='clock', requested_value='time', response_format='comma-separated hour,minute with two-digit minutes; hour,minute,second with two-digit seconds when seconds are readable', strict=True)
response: 5,03
